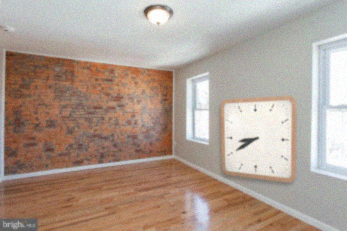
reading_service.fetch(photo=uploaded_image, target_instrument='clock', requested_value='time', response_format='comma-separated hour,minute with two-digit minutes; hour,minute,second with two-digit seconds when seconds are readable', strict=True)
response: 8,40
